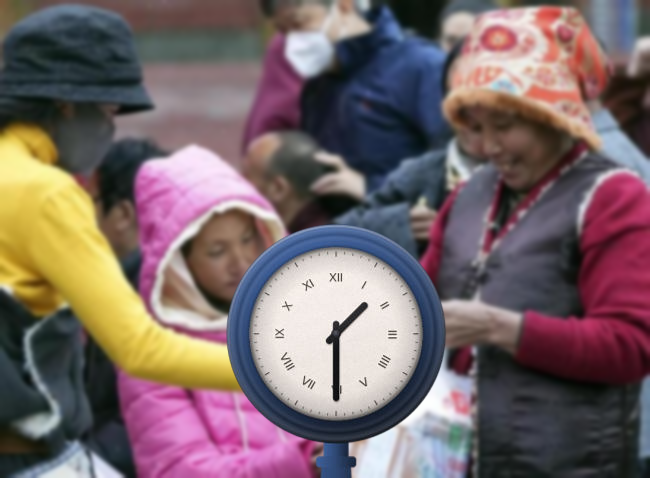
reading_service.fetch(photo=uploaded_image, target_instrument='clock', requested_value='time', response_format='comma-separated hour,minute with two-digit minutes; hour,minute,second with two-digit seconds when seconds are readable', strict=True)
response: 1,30
